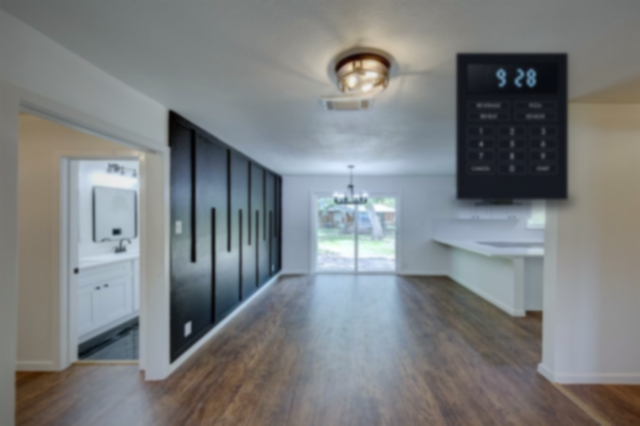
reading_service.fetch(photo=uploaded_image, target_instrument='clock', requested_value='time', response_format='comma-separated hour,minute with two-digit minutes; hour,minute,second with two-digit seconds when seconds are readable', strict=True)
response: 9,28
